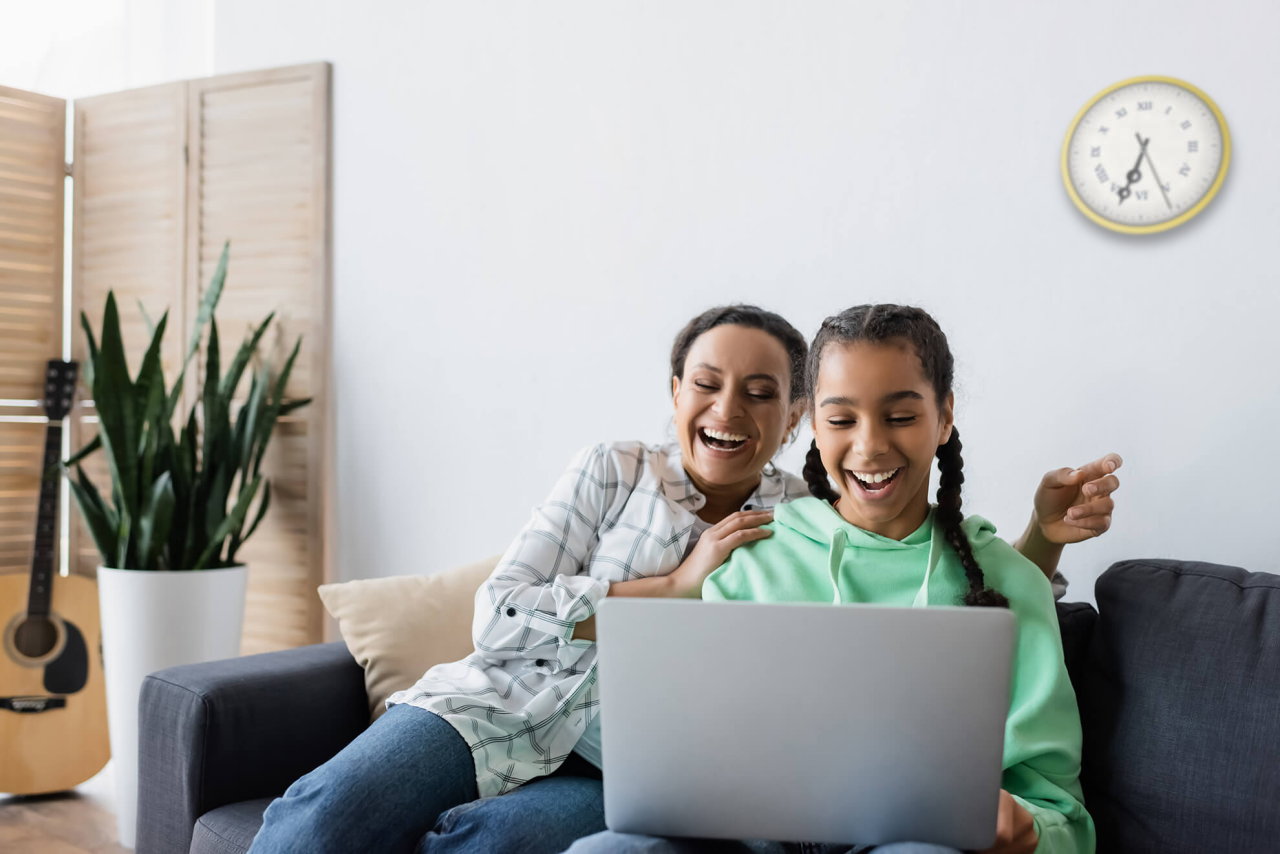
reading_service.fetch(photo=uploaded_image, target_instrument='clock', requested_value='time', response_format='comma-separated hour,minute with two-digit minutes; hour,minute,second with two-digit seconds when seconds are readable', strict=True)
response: 6,33,26
